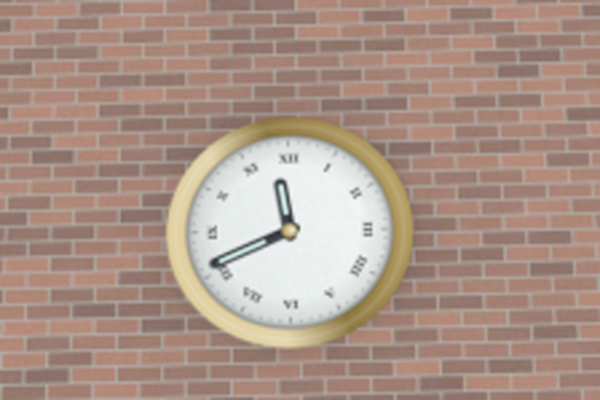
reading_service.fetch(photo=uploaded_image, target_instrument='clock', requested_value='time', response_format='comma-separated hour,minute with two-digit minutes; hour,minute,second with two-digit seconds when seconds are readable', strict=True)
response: 11,41
